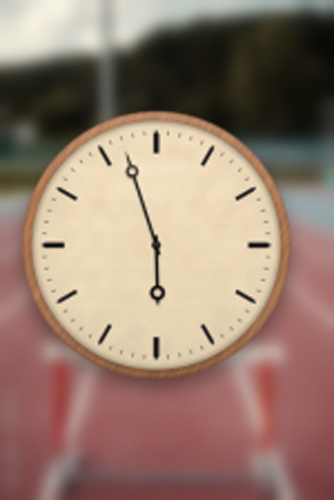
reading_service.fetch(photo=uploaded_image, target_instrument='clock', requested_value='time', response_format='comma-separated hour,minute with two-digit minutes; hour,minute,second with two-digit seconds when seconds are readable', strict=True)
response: 5,57
